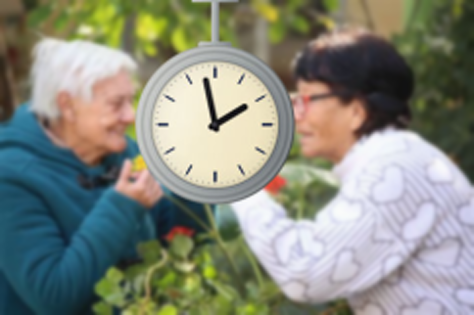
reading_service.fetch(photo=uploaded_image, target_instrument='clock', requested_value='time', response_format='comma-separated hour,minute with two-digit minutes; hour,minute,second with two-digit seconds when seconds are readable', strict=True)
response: 1,58
